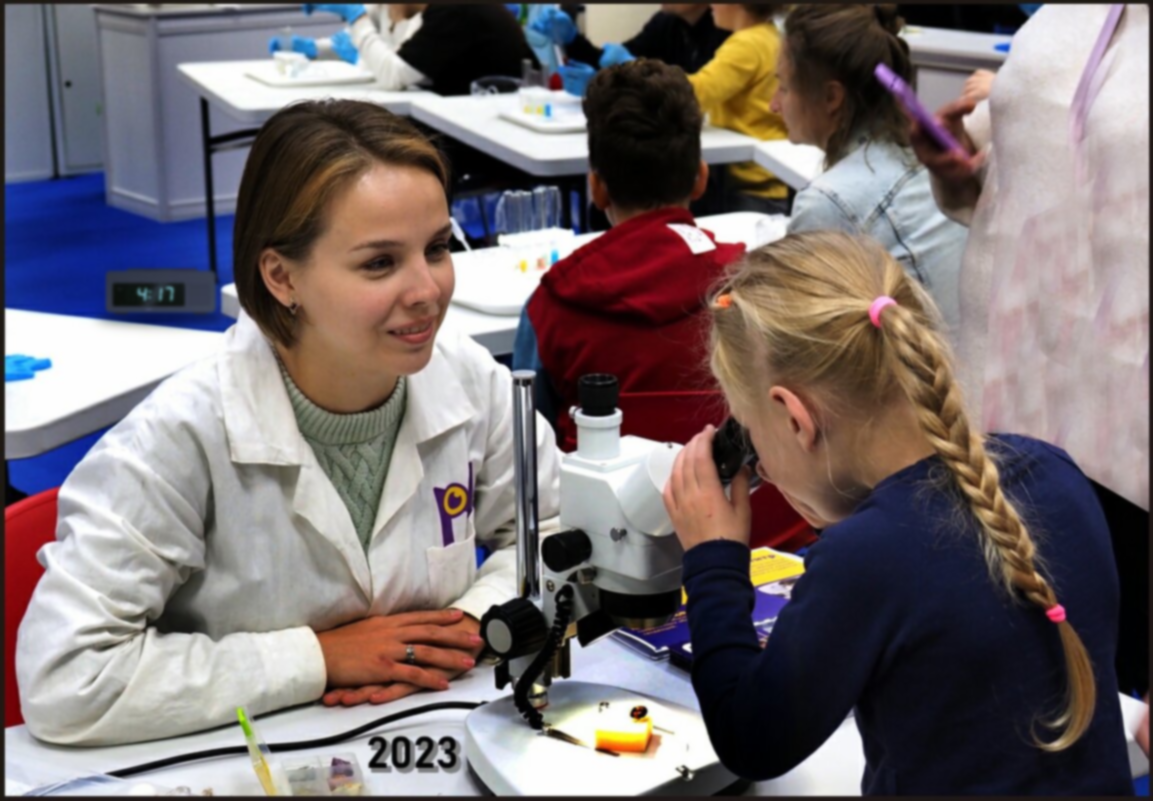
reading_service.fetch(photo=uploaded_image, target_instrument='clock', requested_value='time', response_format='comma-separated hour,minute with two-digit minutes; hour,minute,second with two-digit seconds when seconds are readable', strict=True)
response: 4,17
